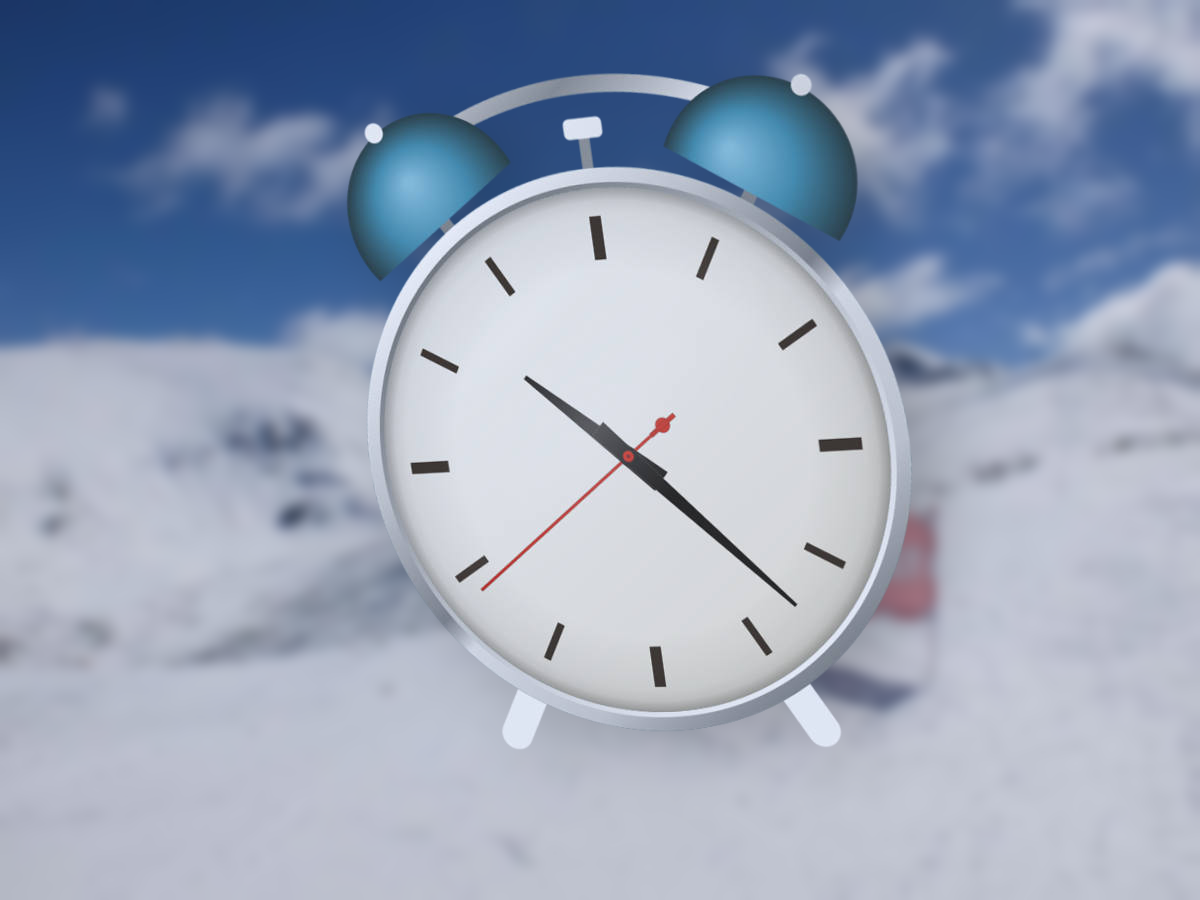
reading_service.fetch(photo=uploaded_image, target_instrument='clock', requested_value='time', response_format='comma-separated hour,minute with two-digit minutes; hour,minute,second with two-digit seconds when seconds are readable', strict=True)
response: 10,22,39
